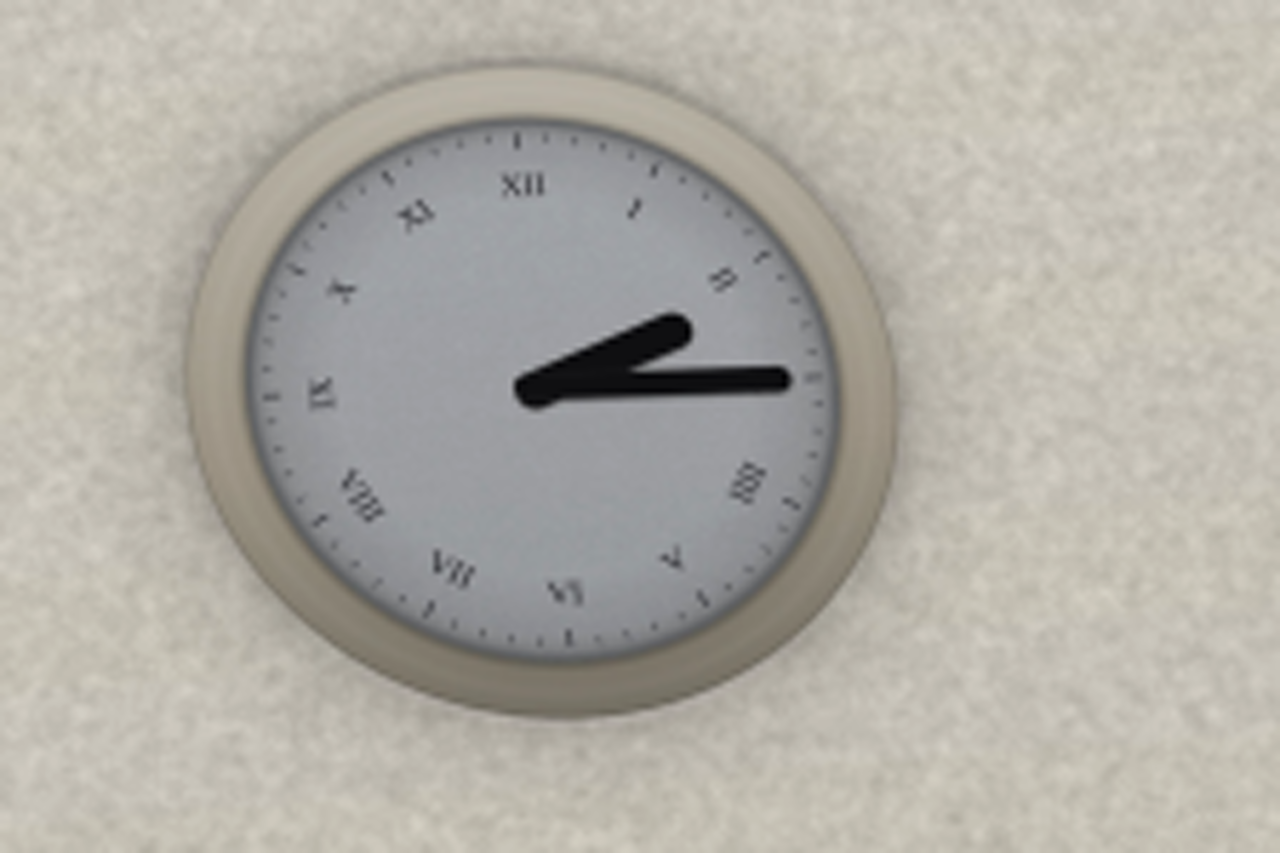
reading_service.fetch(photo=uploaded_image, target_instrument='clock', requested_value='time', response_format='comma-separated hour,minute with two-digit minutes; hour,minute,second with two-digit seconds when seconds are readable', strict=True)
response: 2,15
